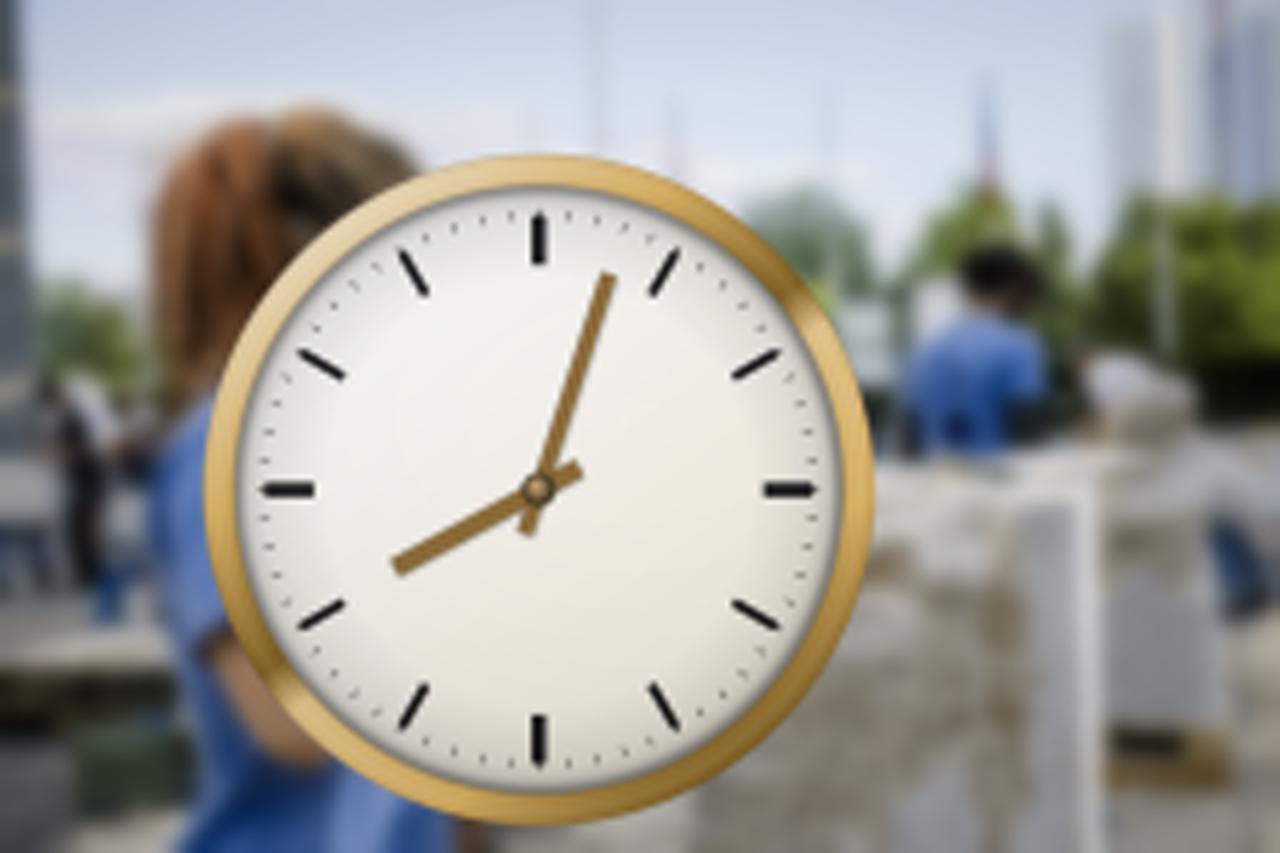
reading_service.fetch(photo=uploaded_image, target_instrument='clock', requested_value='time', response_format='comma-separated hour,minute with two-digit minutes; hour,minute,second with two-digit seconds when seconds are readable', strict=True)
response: 8,03
